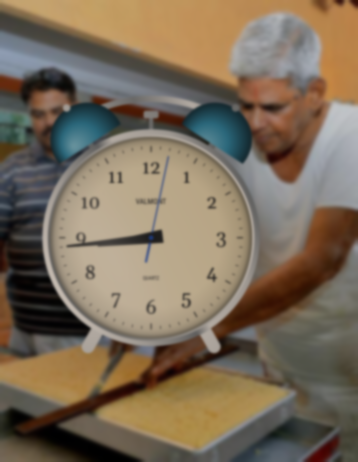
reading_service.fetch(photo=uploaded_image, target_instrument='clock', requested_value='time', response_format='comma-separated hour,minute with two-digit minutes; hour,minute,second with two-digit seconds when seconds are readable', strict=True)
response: 8,44,02
